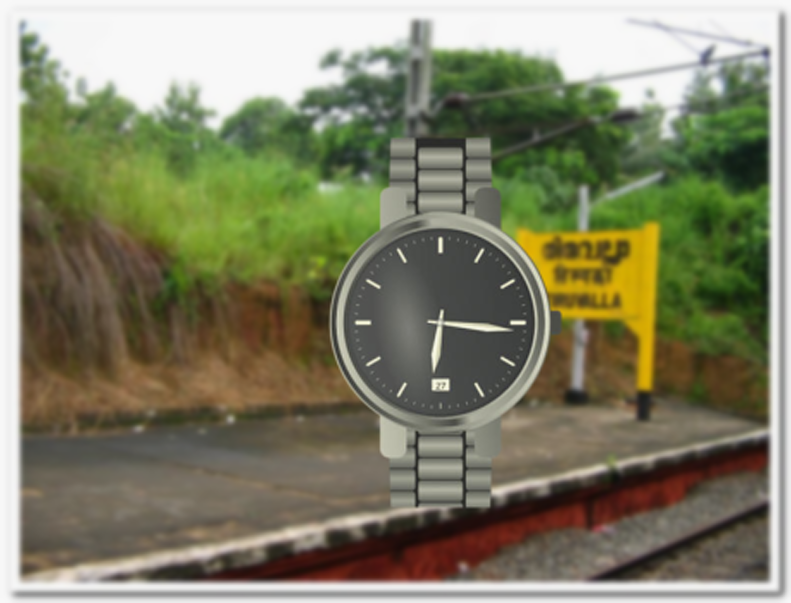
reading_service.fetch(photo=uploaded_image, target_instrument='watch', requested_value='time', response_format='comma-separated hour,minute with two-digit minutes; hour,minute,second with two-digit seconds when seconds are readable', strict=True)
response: 6,16
